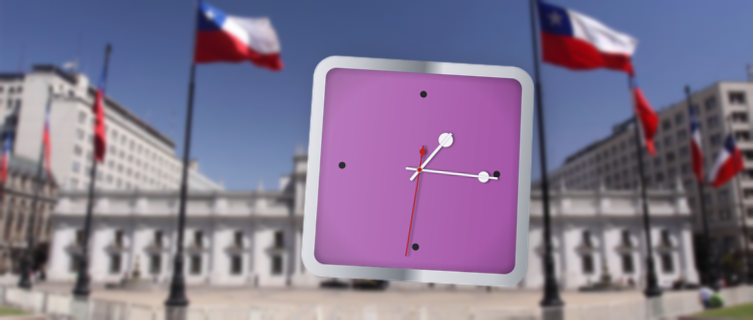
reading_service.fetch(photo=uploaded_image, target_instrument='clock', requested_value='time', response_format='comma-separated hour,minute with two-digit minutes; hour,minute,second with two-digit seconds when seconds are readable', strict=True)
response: 1,15,31
